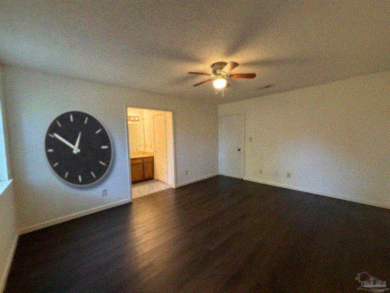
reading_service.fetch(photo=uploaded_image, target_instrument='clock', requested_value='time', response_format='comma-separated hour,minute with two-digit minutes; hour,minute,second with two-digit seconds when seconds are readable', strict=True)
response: 12,51
